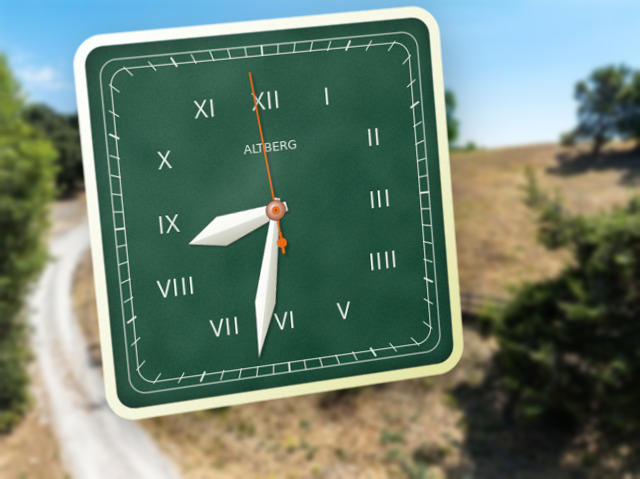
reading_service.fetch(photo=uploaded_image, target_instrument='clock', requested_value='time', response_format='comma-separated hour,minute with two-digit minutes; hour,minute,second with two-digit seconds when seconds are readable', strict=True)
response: 8,31,59
